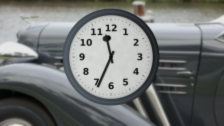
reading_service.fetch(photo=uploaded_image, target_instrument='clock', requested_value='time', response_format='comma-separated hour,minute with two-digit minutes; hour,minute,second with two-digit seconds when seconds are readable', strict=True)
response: 11,34
